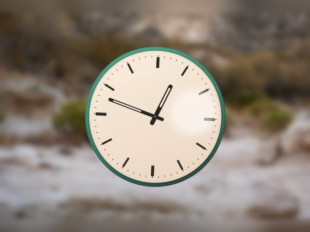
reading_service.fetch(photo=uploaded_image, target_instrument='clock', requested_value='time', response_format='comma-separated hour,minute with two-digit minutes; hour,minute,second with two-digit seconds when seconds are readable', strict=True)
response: 12,48
